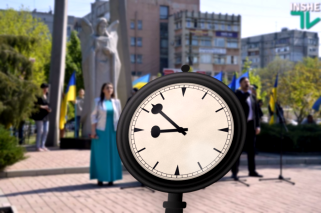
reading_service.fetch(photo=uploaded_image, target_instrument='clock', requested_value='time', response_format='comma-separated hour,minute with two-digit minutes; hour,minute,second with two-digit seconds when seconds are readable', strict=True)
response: 8,52
